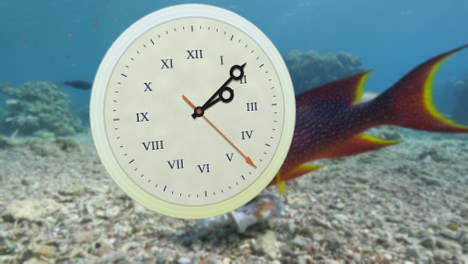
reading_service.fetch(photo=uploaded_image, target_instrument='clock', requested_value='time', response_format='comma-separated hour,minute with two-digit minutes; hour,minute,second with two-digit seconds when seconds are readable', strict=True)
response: 2,08,23
